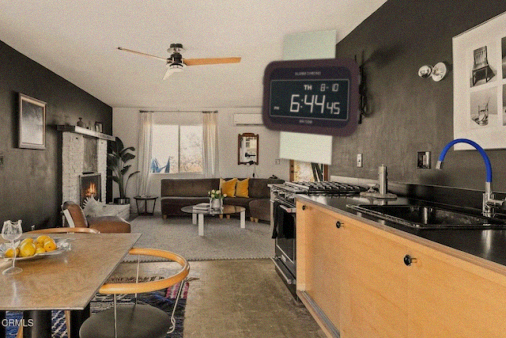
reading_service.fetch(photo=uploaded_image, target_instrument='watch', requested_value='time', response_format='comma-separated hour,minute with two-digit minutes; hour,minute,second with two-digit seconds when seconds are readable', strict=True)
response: 6,44,45
